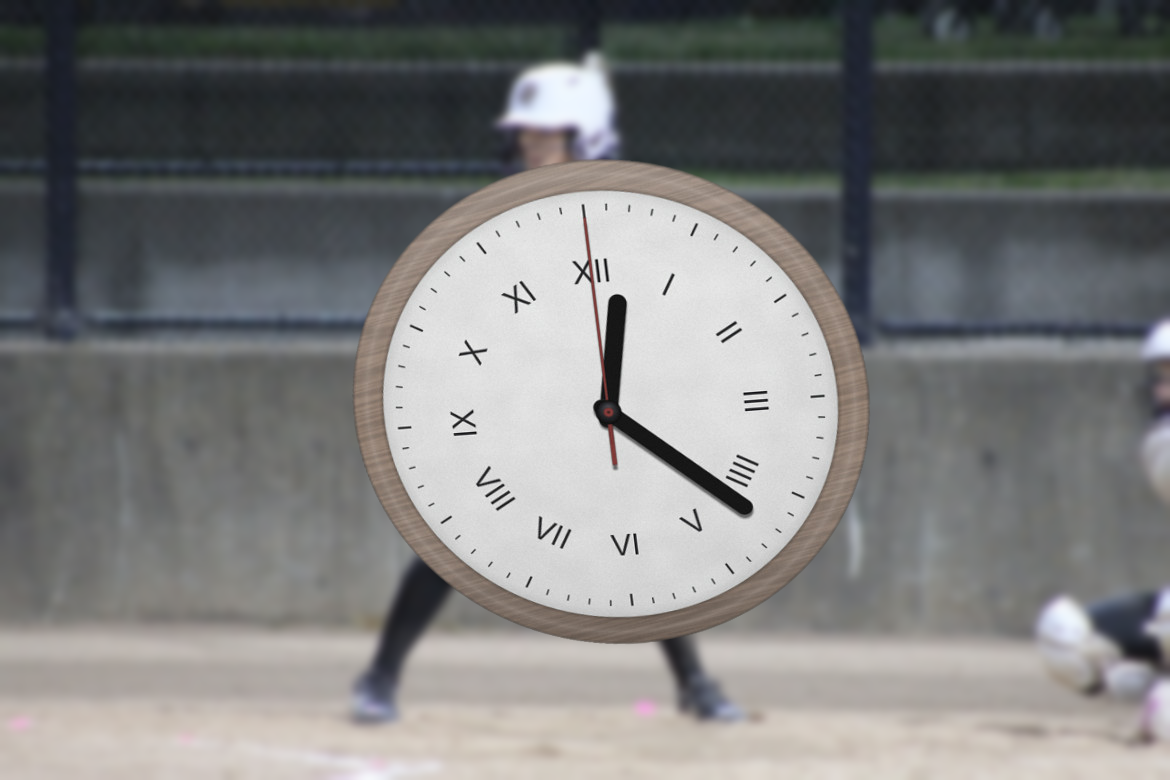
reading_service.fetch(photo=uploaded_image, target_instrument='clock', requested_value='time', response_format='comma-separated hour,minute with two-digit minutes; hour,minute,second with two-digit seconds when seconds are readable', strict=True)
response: 12,22,00
